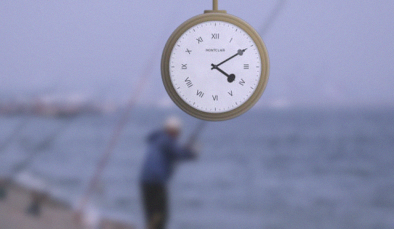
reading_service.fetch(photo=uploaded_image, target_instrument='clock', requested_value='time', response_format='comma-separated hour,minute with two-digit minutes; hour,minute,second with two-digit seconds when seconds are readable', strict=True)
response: 4,10
